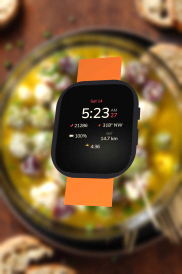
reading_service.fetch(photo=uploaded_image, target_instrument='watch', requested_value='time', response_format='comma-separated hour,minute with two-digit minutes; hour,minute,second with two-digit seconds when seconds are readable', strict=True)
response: 5,23
